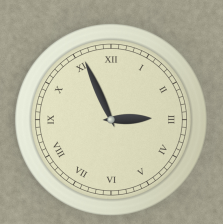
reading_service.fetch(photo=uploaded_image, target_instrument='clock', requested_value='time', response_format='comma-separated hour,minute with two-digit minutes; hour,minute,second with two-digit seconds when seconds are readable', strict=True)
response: 2,56
